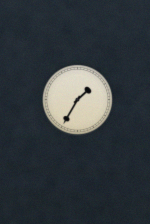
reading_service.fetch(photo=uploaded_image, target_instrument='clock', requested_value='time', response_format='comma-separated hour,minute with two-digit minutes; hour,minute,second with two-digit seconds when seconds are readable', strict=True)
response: 1,35
